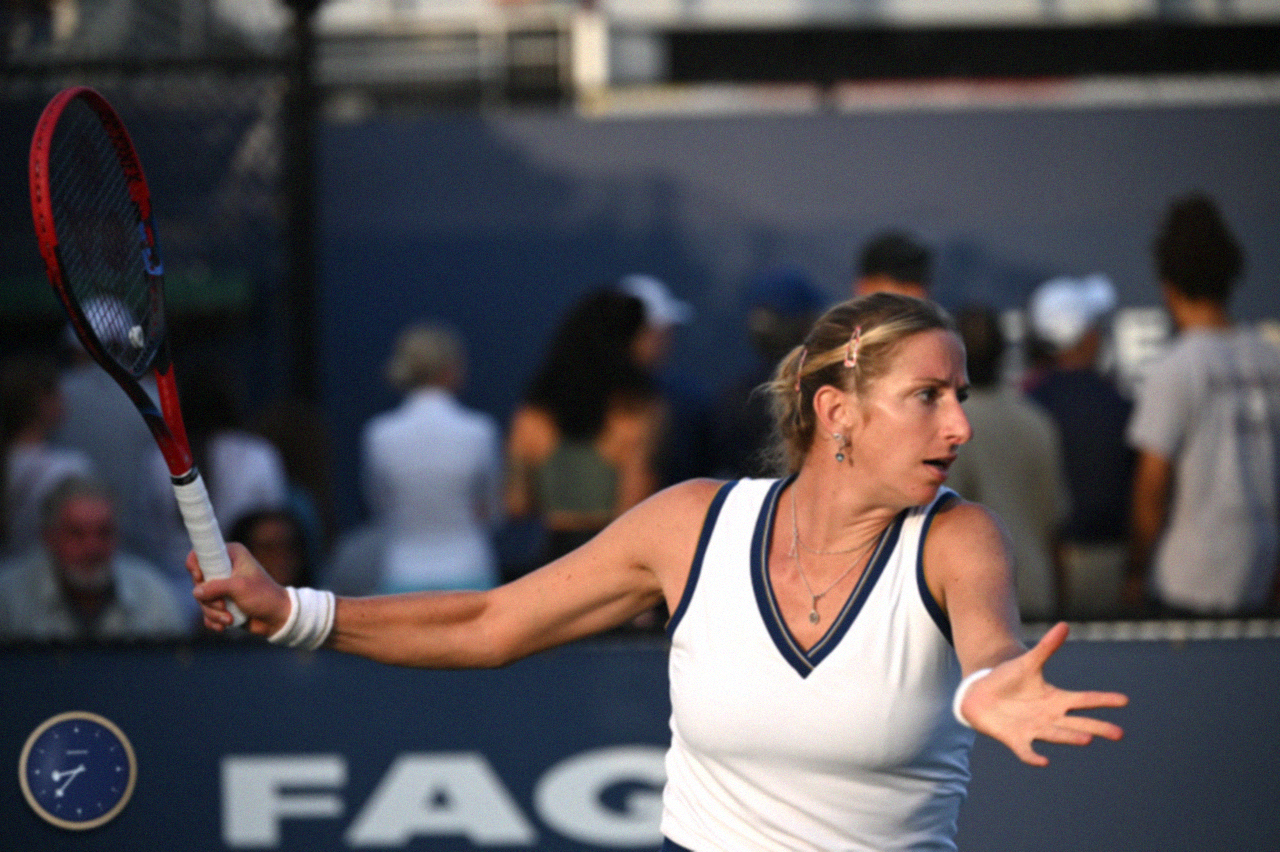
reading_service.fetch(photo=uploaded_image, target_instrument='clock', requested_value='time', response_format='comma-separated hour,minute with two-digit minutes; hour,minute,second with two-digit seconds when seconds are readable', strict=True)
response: 8,37
